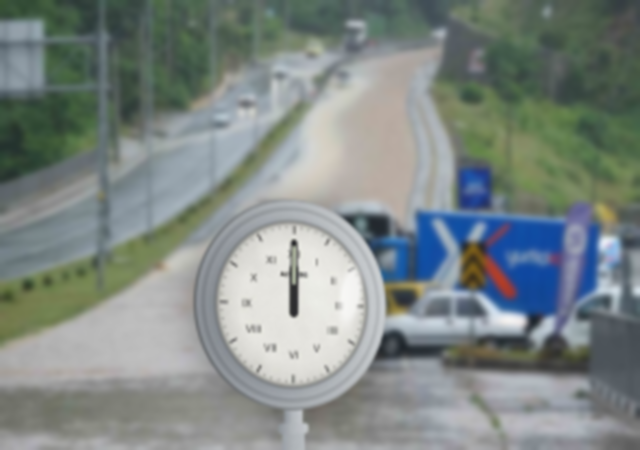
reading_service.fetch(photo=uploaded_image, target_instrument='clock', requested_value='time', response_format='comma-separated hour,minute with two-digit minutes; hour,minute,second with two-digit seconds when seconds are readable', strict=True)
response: 12,00
